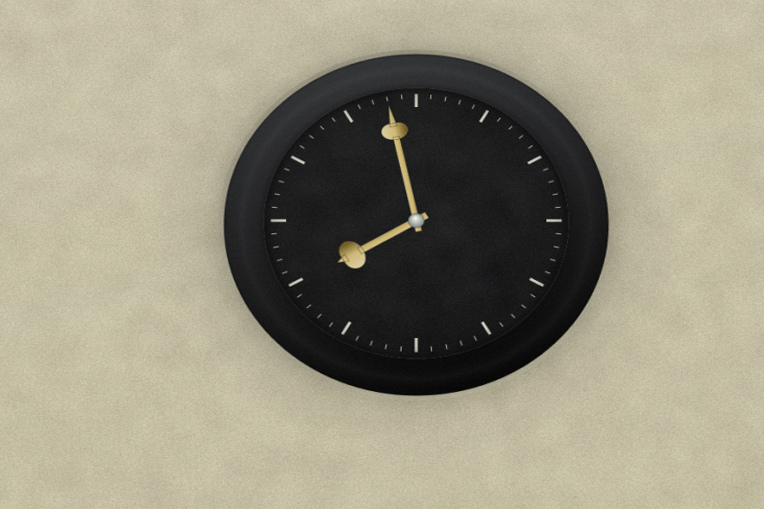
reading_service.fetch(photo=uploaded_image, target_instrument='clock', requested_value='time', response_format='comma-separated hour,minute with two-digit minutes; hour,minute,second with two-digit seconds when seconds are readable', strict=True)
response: 7,58
